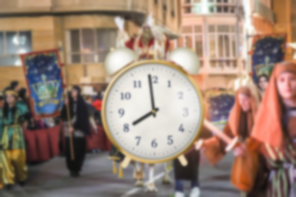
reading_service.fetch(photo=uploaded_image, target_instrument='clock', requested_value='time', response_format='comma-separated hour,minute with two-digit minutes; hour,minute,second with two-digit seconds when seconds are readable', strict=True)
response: 7,59
